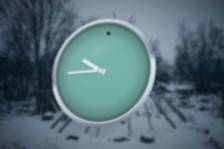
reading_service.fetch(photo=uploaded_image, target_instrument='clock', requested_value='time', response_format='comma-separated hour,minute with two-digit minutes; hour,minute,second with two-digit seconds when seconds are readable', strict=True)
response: 9,43
